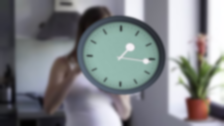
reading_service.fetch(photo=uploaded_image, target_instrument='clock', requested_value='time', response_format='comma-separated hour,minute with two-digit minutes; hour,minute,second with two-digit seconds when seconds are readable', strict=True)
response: 1,16
